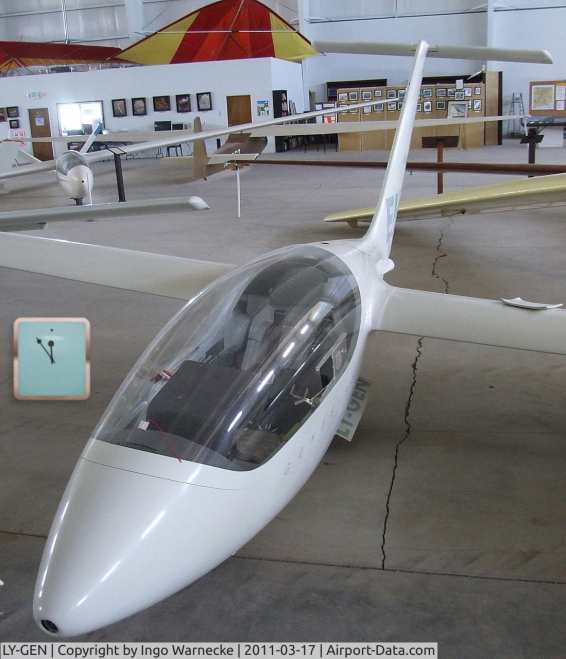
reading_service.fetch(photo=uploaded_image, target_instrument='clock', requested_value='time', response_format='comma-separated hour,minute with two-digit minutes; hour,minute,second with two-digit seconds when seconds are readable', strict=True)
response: 11,54
